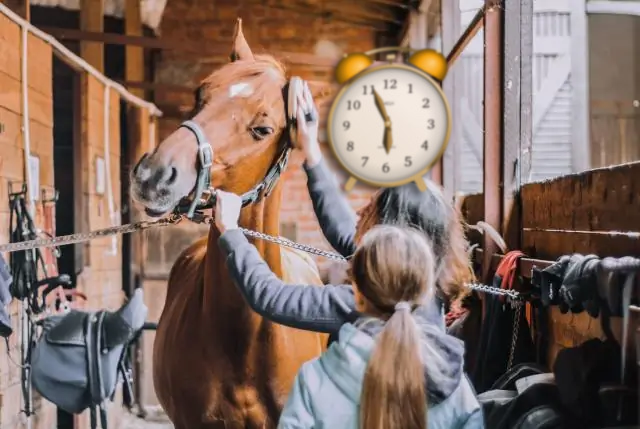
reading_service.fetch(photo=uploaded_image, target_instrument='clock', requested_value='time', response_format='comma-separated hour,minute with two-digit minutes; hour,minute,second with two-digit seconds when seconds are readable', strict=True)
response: 5,56
